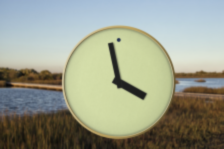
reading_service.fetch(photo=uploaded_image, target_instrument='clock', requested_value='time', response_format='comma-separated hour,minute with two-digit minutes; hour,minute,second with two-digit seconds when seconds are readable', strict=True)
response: 3,58
